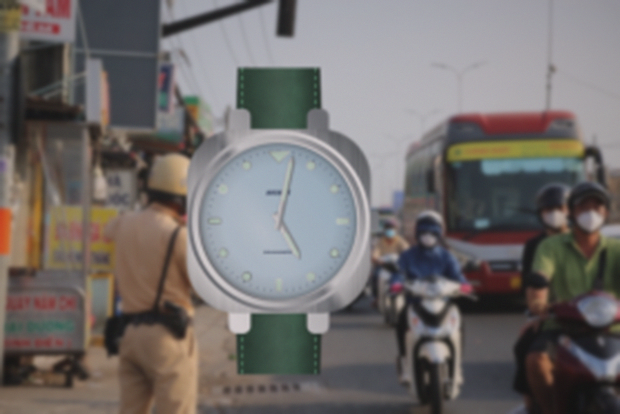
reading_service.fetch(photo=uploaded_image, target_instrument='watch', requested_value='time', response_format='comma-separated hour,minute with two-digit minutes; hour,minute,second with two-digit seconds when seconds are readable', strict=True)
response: 5,02
